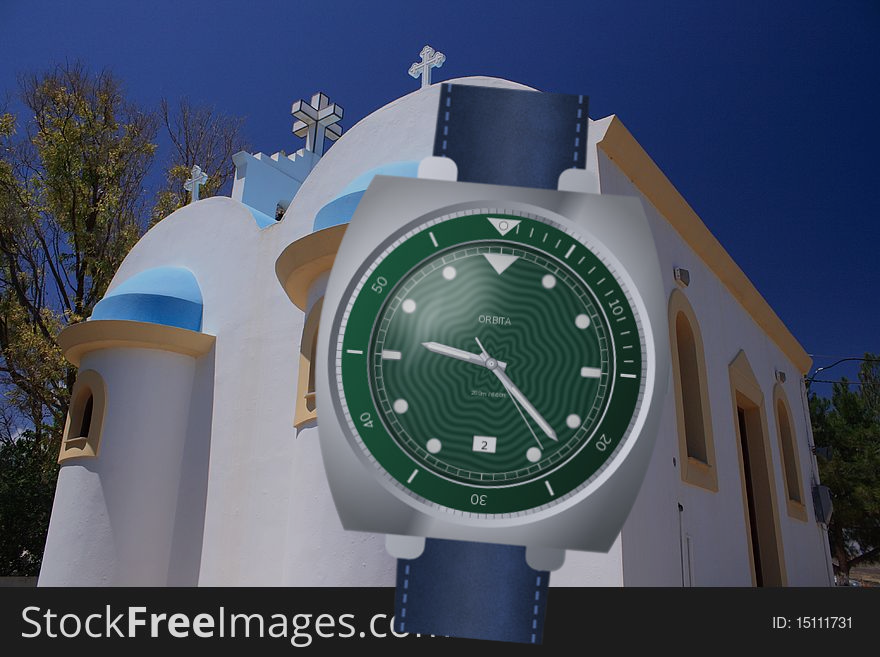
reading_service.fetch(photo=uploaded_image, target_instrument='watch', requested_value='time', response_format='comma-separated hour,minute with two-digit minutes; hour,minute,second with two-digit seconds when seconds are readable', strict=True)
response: 9,22,24
